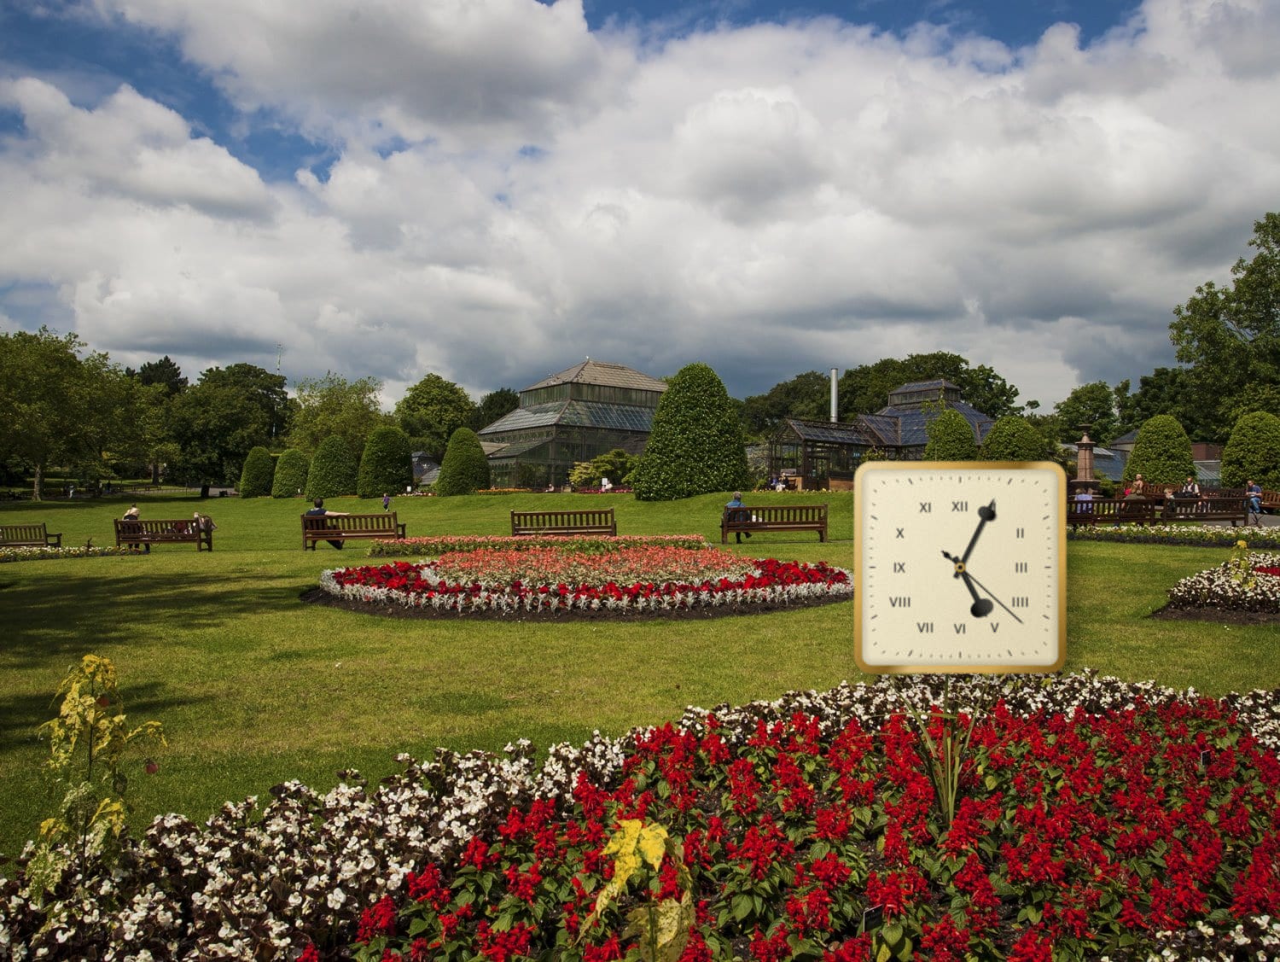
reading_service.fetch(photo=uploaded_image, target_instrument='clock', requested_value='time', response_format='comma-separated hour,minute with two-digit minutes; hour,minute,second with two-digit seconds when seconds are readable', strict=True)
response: 5,04,22
